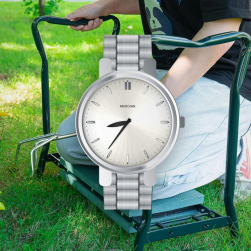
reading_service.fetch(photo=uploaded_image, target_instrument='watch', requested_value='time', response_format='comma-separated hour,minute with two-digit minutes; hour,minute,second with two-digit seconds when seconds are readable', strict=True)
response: 8,36
